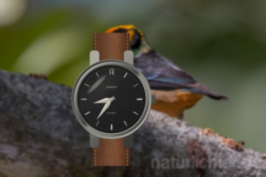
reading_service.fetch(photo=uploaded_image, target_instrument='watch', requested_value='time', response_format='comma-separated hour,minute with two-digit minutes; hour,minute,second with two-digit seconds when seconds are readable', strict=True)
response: 8,36
